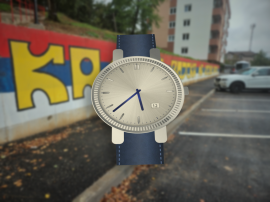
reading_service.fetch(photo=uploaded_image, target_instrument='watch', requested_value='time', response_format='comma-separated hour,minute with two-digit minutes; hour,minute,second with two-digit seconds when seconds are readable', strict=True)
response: 5,38
